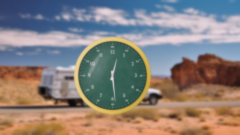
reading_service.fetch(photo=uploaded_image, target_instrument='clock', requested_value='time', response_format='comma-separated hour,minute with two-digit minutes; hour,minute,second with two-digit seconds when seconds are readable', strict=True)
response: 12,29
